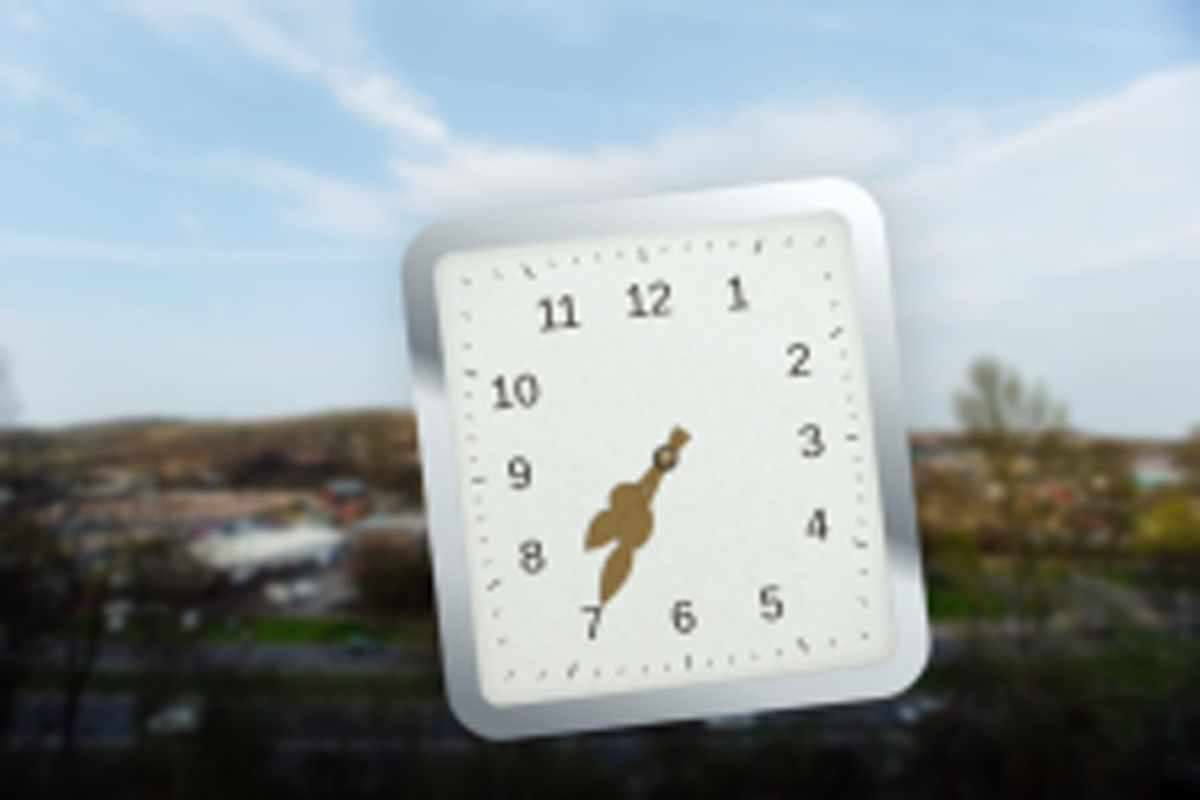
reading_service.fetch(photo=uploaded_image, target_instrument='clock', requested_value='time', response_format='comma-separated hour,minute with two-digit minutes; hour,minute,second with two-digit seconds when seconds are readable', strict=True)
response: 7,35
